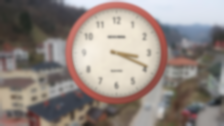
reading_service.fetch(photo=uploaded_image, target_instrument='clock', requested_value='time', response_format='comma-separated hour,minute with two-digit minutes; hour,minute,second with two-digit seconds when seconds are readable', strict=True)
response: 3,19
